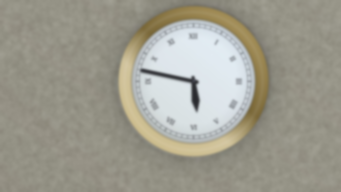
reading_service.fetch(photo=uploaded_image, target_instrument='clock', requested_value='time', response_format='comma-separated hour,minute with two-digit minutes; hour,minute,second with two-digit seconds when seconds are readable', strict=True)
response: 5,47
